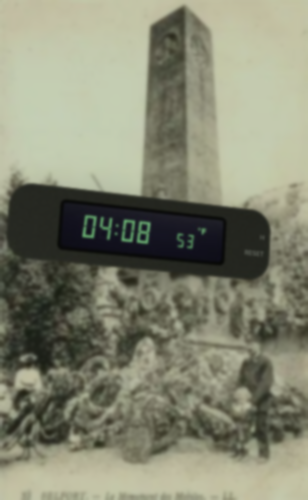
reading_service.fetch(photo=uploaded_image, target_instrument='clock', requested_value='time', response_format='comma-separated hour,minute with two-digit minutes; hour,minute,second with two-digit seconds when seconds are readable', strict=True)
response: 4,08
